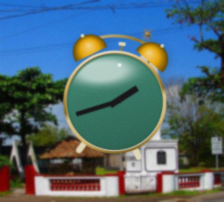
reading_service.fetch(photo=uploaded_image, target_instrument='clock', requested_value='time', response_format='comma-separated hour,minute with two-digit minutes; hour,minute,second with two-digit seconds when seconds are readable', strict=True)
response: 1,41
